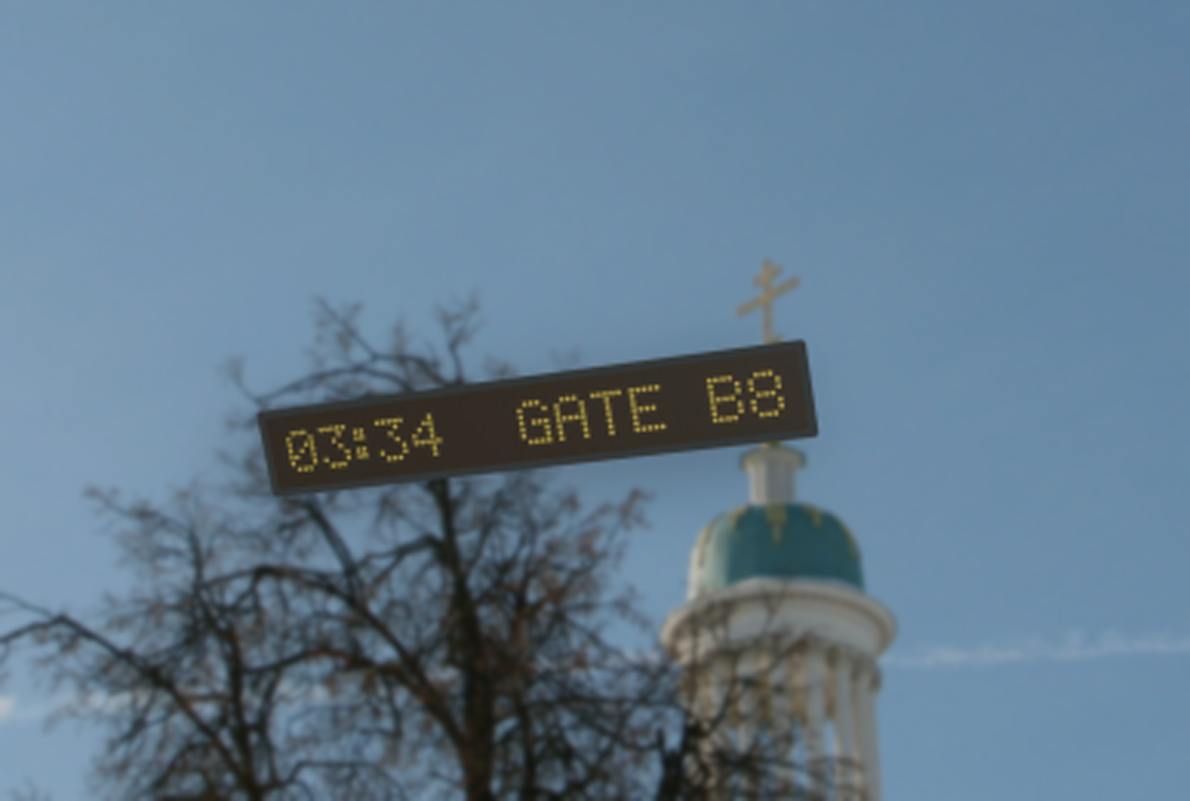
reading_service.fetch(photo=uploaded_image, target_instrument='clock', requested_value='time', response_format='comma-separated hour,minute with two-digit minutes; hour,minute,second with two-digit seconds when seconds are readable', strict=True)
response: 3,34
